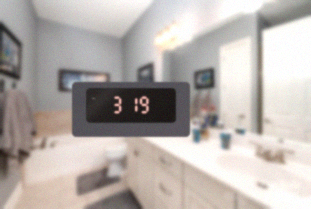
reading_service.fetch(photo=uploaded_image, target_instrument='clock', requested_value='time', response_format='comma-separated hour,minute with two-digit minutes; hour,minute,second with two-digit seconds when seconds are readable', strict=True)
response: 3,19
